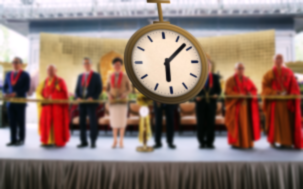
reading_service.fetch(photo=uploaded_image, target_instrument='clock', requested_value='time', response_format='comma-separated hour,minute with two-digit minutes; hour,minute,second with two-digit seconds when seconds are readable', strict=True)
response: 6,08
